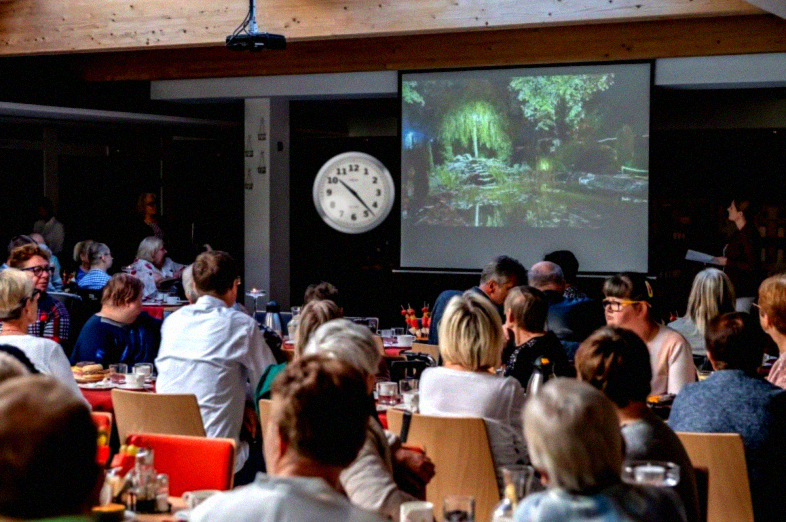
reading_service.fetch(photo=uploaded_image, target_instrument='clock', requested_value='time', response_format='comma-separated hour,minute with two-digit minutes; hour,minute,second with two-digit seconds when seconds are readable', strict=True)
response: 10,23
